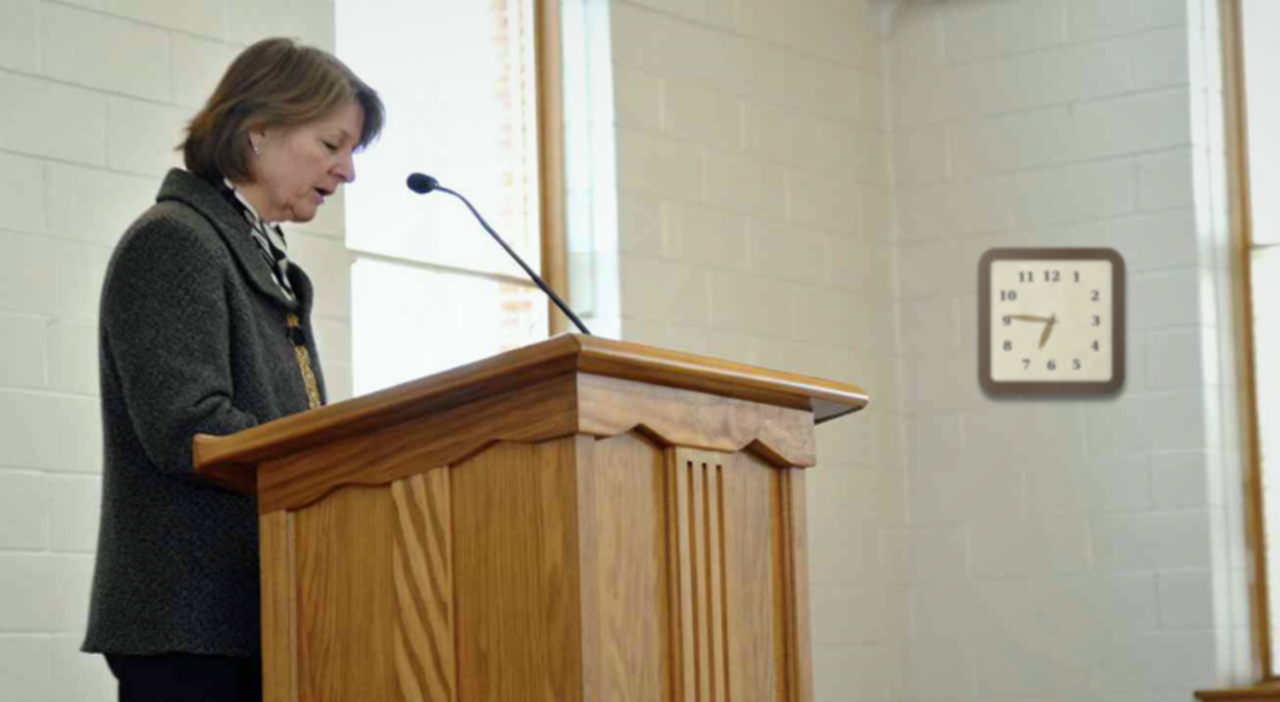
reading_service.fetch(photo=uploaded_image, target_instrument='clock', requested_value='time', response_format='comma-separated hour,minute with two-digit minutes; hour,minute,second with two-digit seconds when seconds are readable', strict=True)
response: 6,46
